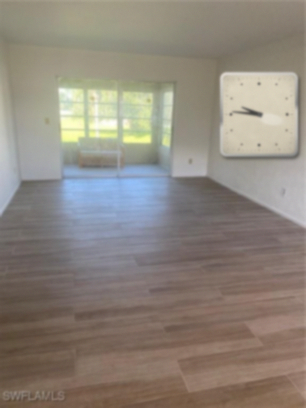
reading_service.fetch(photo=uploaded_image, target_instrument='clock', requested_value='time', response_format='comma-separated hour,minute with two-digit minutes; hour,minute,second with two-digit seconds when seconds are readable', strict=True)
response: 9,46
